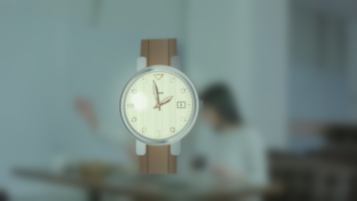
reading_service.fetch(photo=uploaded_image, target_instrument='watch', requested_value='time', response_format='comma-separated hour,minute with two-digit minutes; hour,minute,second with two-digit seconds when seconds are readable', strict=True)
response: 1,58
